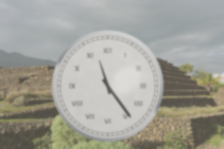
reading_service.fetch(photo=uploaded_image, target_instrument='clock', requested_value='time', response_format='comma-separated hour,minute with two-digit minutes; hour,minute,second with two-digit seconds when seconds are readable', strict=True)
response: 11,24
